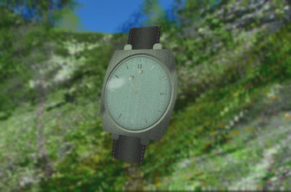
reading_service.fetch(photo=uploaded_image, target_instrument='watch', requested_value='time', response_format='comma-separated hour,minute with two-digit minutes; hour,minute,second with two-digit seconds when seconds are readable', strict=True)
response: 11,01
